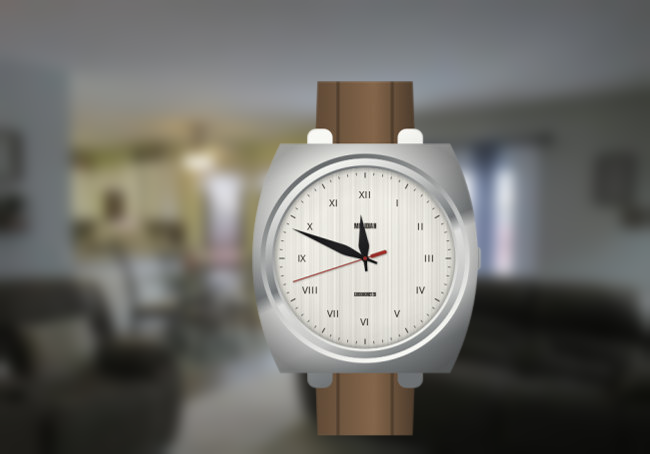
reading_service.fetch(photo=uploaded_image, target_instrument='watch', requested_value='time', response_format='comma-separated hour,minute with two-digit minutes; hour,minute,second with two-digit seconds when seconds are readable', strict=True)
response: 11,48,42
